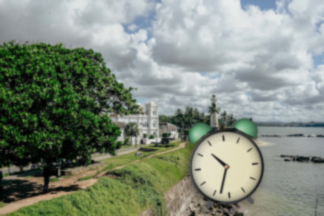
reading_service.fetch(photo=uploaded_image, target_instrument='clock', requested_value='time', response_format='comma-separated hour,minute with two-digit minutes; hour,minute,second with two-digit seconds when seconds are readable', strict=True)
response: 10,33
